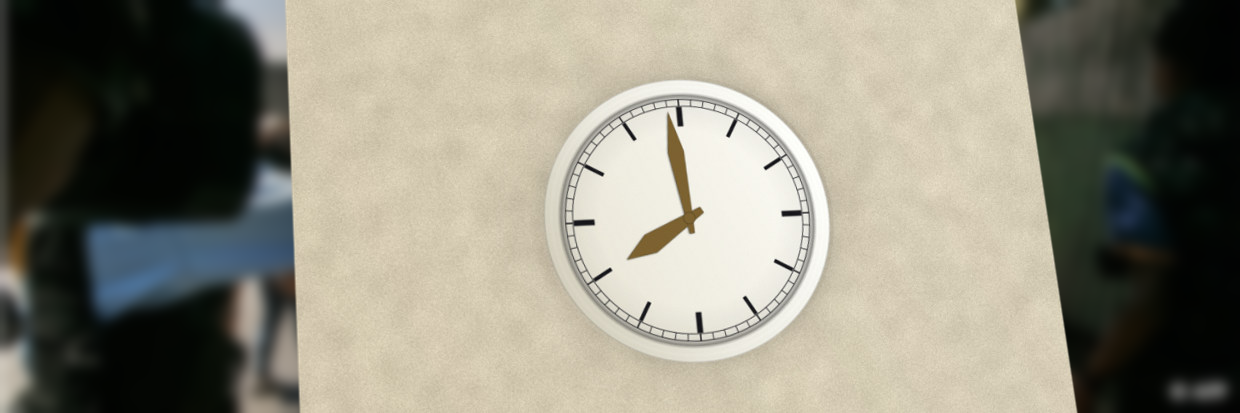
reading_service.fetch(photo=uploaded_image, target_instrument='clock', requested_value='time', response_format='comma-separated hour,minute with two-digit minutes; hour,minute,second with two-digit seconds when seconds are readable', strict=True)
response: 7,59
